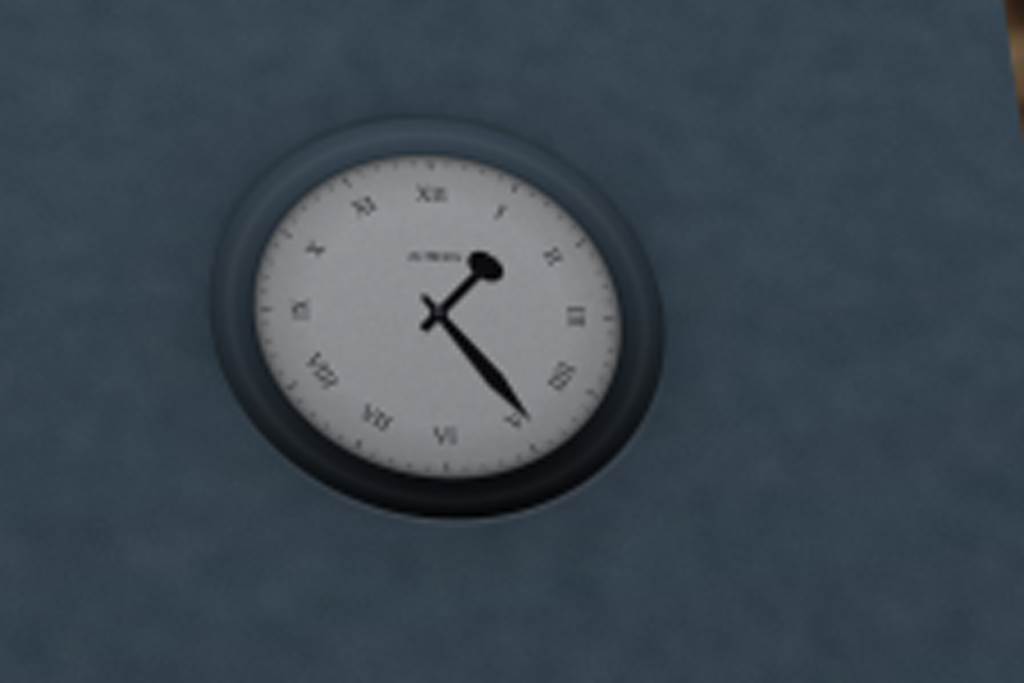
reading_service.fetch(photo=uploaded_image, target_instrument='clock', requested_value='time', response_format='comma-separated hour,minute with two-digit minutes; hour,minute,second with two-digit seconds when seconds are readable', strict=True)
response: 1,24
